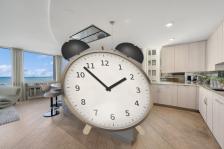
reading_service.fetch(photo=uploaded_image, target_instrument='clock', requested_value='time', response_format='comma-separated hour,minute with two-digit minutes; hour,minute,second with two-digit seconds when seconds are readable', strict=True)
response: 1,53
